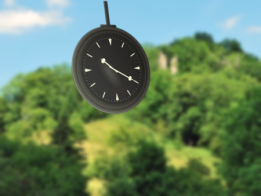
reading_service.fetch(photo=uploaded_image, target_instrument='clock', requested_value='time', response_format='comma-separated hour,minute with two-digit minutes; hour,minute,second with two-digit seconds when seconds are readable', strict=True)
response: 10,20
